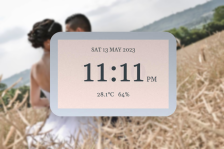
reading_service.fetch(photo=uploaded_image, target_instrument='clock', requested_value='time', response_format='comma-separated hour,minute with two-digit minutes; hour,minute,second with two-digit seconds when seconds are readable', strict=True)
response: 11,11
